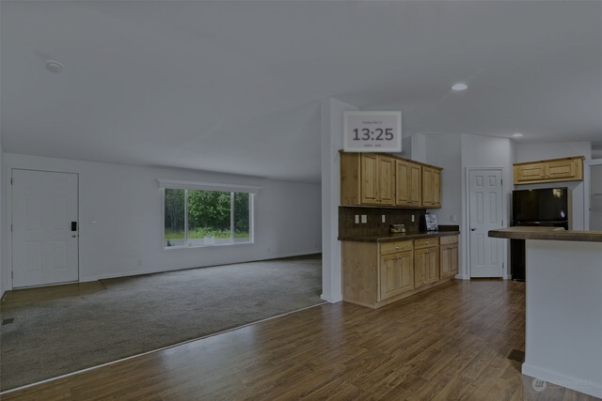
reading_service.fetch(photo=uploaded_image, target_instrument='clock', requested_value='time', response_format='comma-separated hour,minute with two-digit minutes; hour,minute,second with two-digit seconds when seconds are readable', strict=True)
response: 13,25
